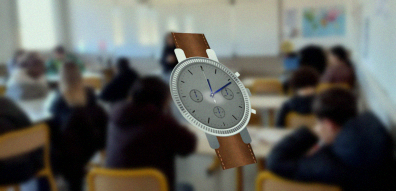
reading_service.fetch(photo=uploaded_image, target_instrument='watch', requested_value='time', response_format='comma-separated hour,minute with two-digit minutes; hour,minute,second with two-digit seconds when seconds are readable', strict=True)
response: 12,11
